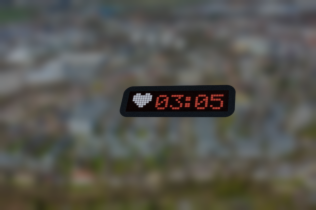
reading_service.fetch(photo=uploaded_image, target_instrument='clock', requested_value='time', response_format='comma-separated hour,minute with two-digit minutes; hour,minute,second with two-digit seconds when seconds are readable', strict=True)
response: 3,05
